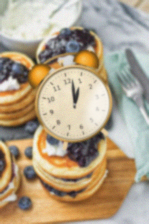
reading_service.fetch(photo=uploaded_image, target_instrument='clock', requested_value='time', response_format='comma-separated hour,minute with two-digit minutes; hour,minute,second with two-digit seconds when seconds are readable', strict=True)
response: 1,02
